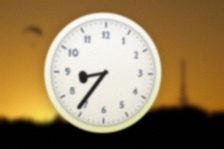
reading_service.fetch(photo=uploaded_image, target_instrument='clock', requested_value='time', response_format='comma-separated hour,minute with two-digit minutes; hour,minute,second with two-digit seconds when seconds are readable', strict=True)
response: 8,36
